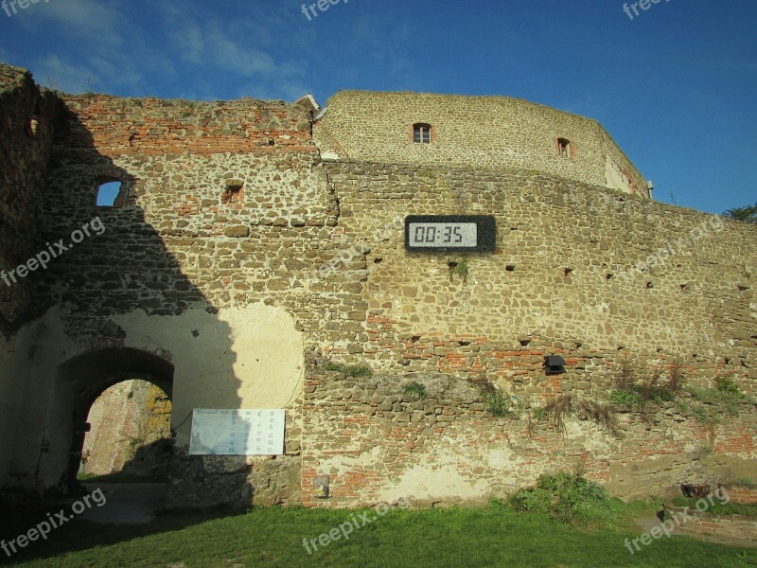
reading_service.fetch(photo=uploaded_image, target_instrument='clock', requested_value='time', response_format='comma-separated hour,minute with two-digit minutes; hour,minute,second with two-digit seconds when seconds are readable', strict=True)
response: 0,35
